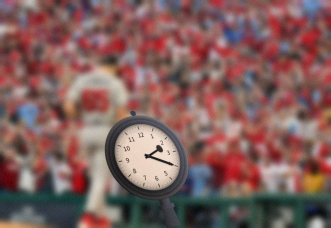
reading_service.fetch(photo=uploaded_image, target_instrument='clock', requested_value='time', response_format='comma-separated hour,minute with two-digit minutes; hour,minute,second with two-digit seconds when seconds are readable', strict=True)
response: 2,20
